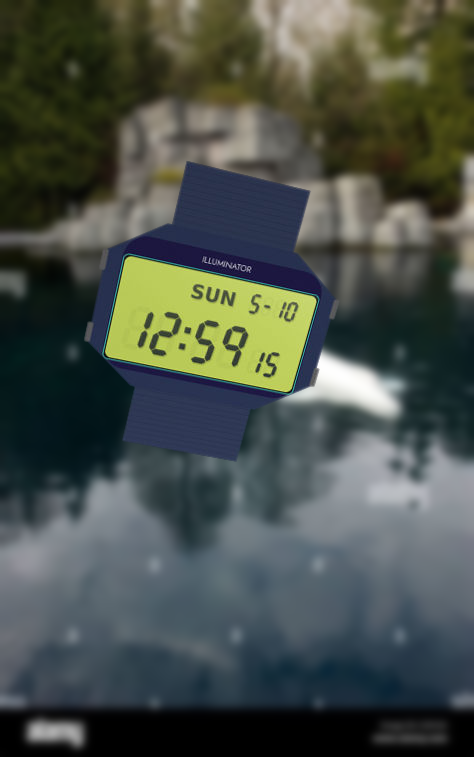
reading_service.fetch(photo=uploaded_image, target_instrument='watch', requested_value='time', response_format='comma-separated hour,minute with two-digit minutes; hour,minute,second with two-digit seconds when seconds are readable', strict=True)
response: 12,59,15
